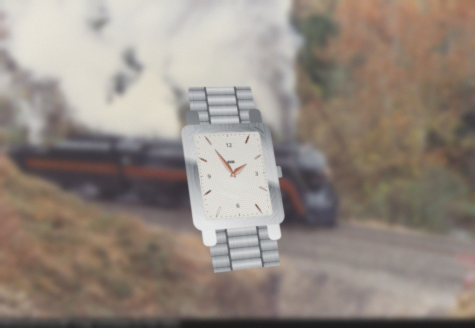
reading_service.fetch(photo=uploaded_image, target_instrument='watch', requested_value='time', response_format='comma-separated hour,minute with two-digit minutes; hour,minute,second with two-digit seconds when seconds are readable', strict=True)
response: 1,55
